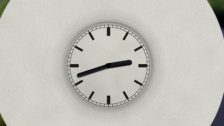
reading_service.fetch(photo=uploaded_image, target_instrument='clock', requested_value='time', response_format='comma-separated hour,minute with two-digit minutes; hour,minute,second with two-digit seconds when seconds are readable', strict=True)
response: 2,42
